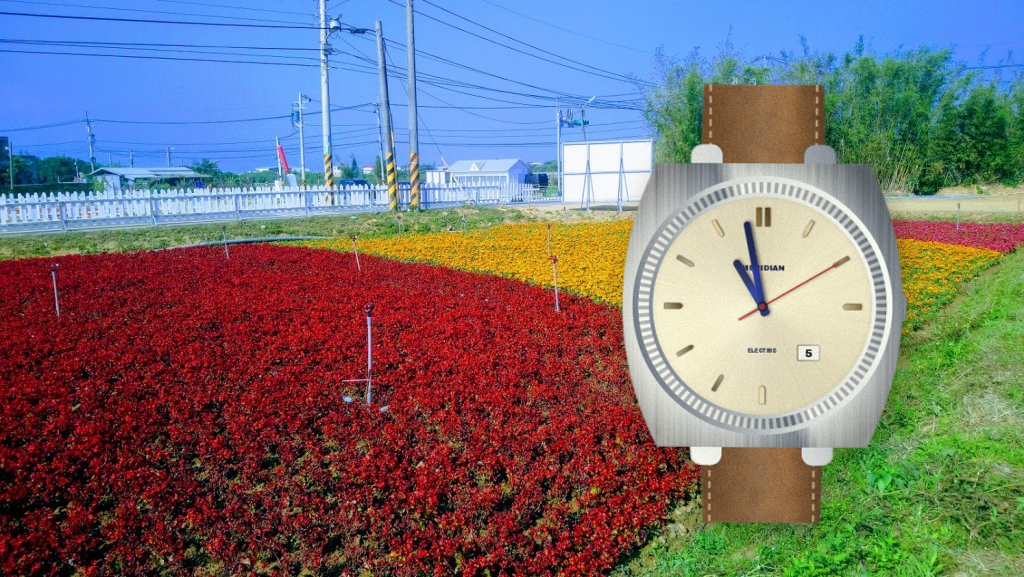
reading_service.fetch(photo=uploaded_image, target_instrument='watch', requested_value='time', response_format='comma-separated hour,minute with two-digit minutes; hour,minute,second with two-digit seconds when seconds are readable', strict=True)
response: 10,58,10
